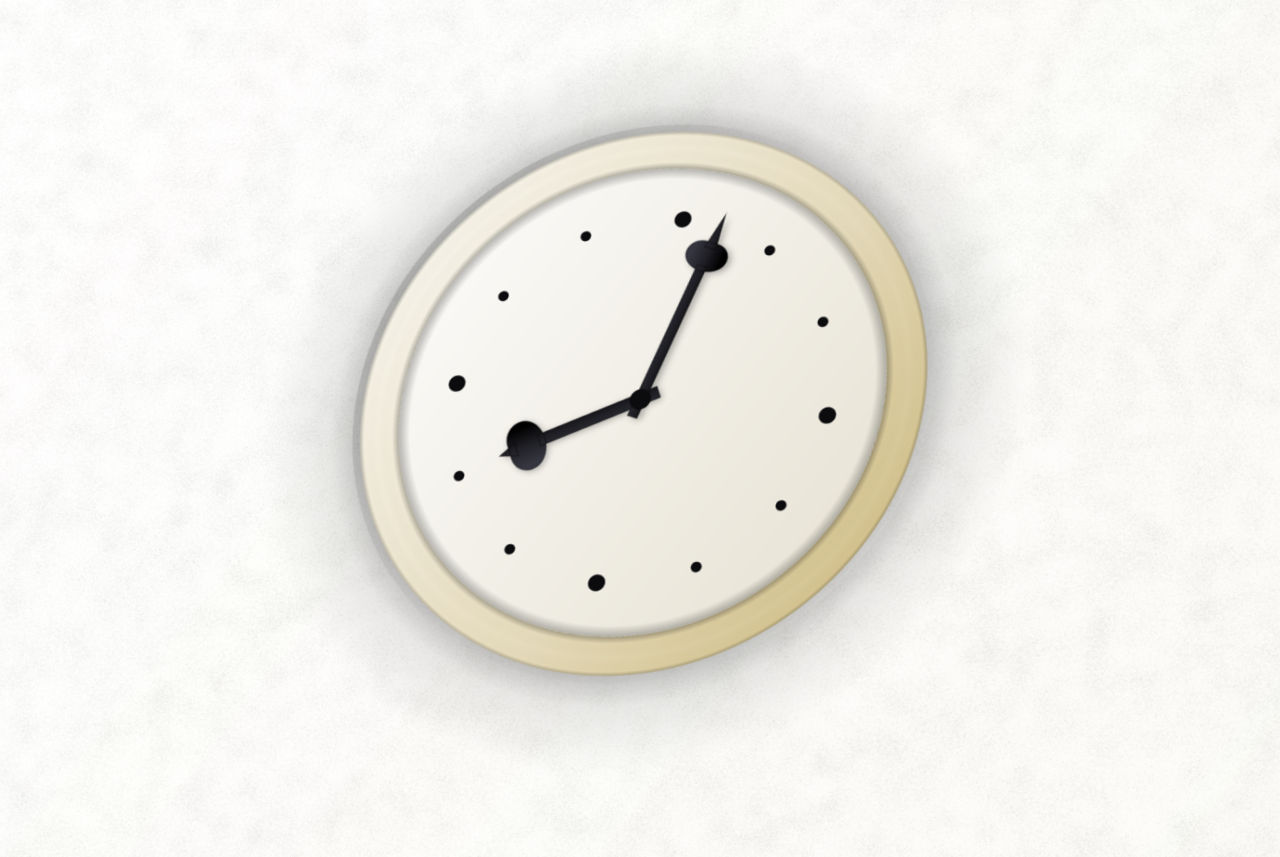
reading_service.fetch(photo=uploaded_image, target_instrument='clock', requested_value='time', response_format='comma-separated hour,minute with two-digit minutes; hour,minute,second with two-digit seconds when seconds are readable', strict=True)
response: 8,02
